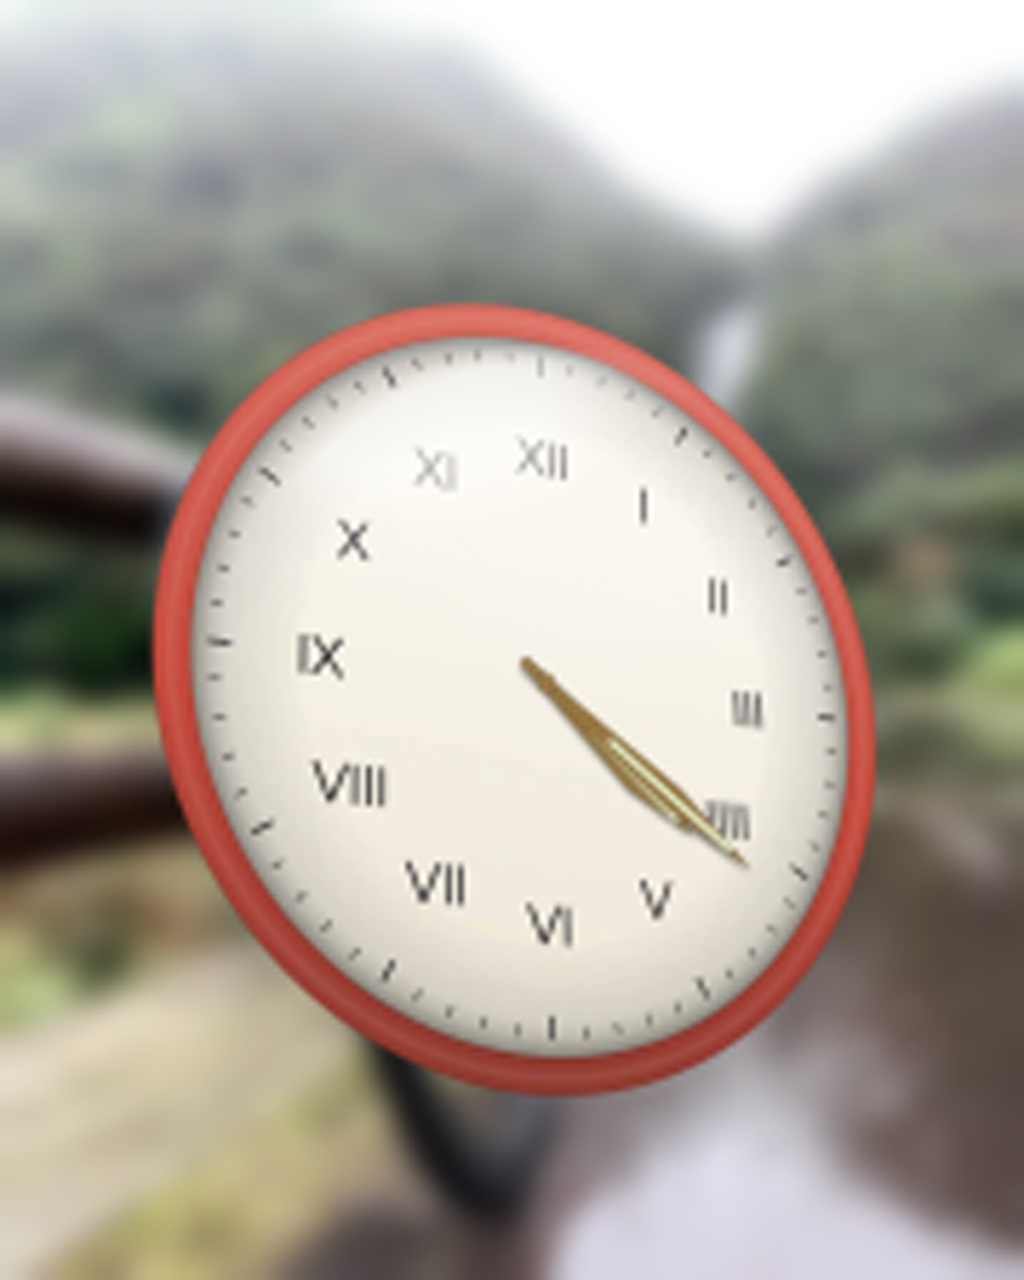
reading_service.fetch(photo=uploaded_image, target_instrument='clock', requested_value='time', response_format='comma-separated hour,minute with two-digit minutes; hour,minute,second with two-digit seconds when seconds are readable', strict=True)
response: 4,21
